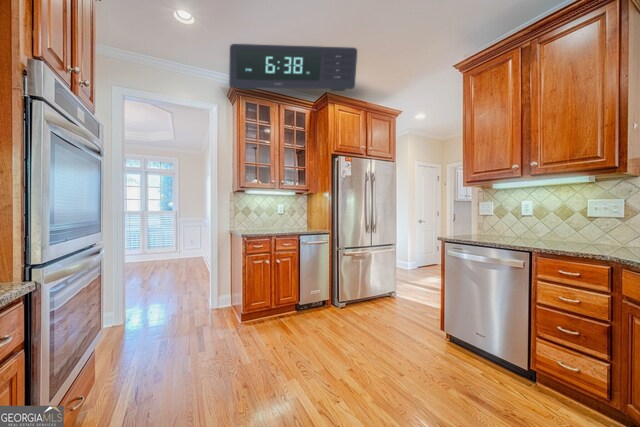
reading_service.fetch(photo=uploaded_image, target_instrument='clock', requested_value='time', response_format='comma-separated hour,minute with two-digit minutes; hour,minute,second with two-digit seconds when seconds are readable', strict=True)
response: 6,38
